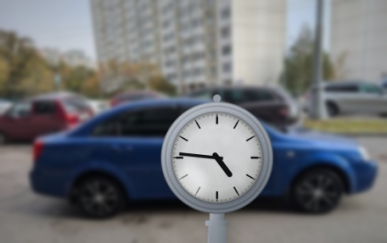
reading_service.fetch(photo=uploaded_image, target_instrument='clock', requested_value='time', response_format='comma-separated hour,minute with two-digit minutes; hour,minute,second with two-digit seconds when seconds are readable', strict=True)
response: 4,46
